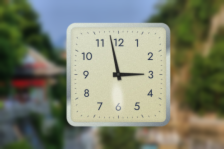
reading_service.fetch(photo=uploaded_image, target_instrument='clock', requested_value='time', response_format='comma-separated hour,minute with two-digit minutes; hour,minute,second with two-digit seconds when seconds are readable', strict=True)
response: 2,58
